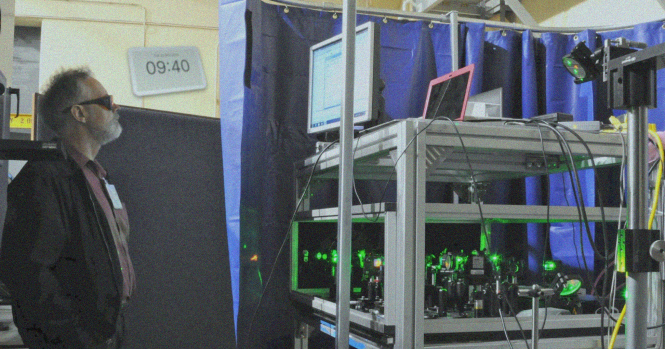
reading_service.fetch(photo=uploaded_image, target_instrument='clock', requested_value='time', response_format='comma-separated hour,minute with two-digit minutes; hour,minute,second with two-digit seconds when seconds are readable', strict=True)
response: 9,40
